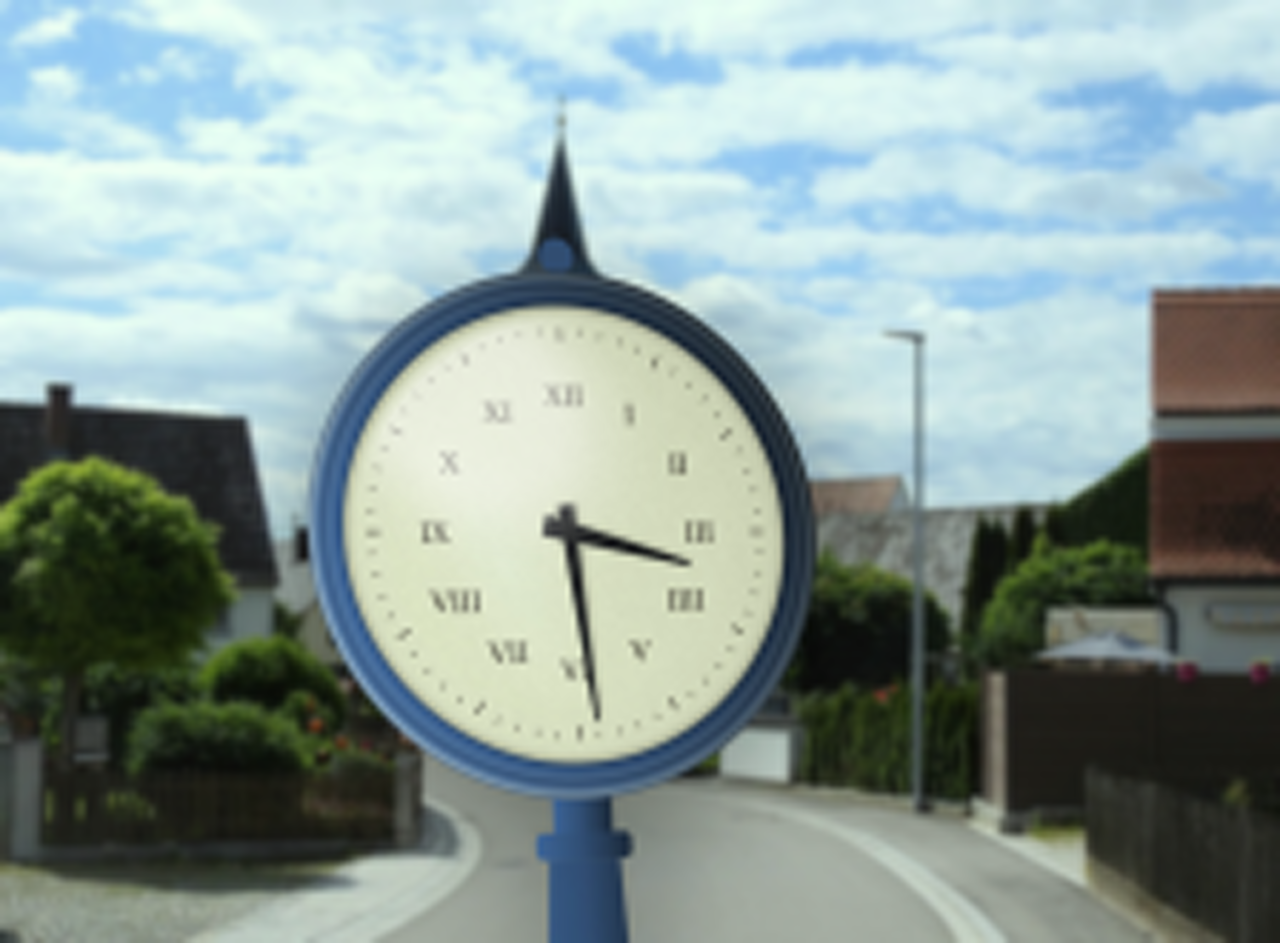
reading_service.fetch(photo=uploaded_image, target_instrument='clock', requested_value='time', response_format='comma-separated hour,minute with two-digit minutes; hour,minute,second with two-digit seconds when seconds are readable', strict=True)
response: 3,29
